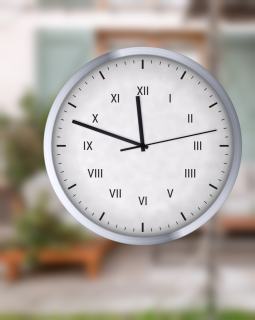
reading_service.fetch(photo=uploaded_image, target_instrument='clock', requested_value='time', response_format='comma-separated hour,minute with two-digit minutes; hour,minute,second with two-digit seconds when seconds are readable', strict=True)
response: 11,48,13
